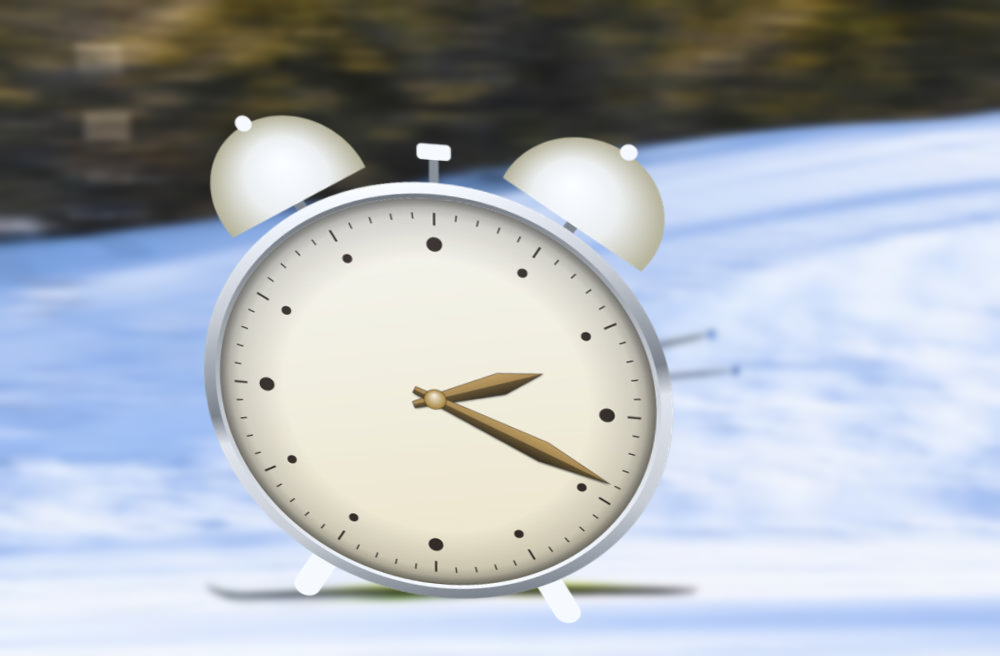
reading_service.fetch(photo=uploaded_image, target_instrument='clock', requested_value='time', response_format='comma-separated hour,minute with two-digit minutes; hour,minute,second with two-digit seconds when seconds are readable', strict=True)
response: 2,19
